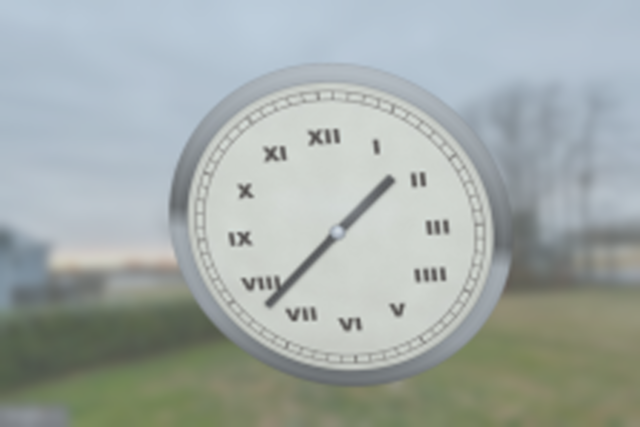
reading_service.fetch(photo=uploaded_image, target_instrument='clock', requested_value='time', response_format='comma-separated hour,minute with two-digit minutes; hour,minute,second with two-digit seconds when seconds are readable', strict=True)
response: 1,38
